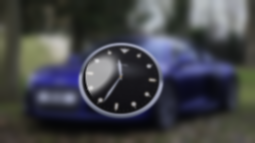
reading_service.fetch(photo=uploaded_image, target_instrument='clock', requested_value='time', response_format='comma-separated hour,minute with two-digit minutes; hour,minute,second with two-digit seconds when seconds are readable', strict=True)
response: 11,34
